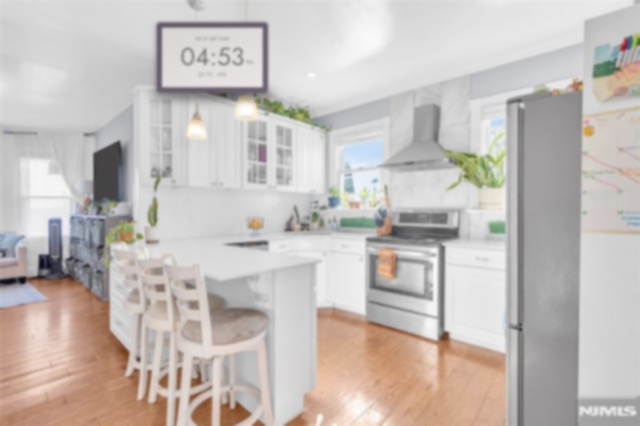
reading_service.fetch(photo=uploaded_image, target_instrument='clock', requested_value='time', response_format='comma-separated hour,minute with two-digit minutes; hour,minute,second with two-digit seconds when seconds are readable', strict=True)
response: 4,53
